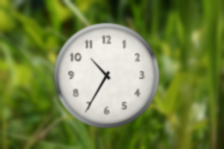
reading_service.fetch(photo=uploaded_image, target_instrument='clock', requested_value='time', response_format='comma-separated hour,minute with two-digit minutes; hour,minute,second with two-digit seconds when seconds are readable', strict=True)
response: 10,35
